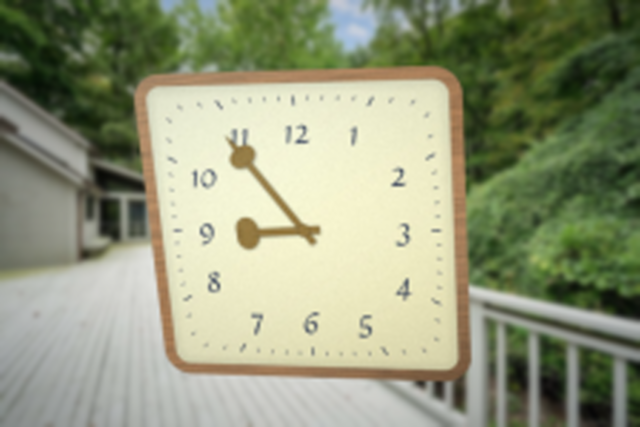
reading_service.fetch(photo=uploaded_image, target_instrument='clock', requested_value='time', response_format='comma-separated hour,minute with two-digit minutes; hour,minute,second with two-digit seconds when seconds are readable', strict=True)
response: 8,54
